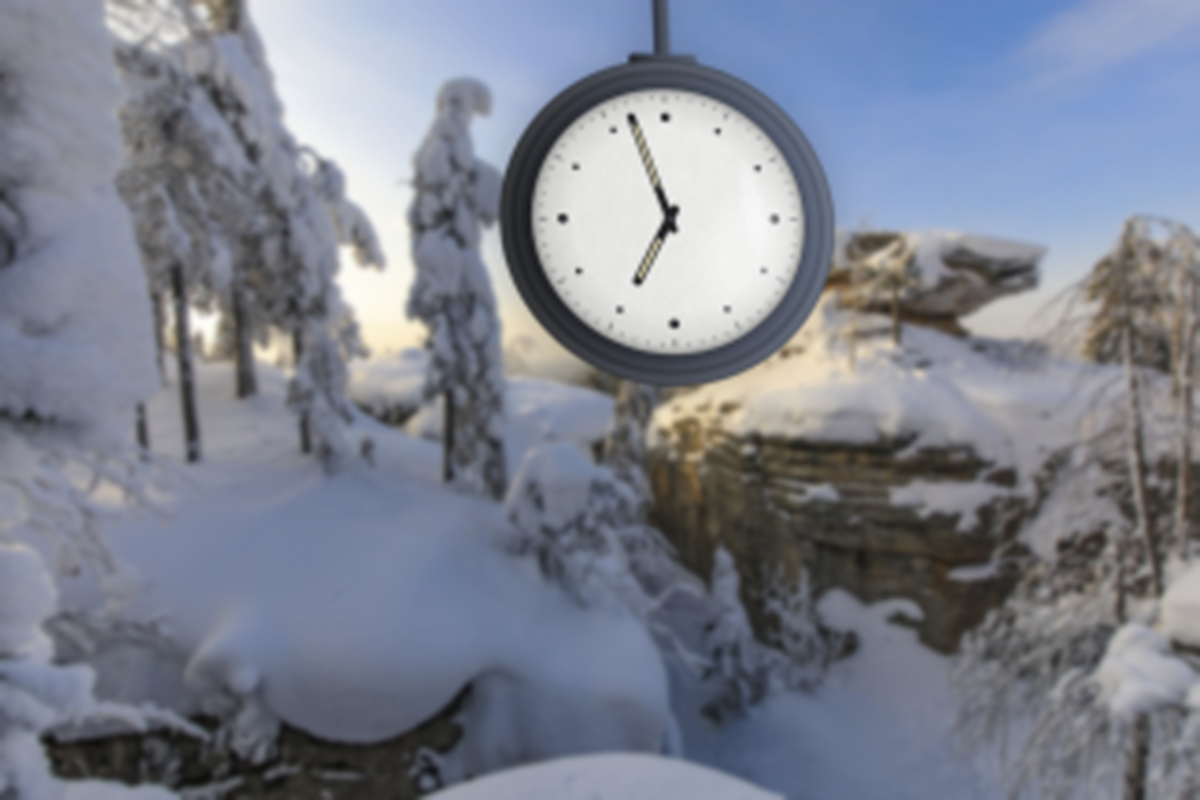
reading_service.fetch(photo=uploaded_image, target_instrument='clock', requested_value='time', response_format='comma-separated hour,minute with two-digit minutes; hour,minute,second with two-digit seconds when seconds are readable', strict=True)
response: 6,57
